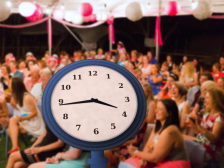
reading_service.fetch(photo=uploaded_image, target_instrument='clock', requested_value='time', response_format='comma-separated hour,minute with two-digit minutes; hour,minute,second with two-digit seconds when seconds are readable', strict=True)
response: 3,44
